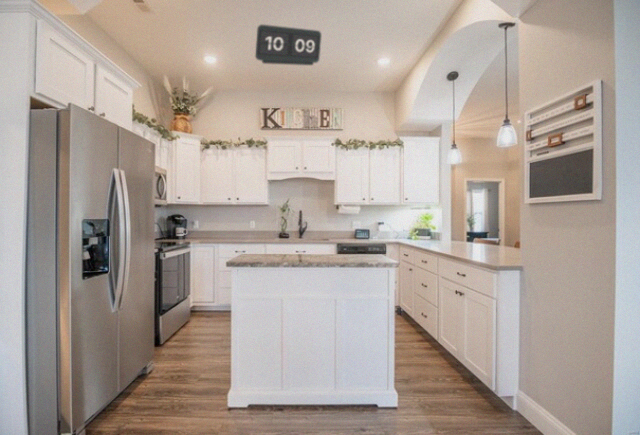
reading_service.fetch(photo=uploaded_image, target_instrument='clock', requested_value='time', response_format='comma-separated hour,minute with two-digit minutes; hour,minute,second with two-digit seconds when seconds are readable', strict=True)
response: 10,09
